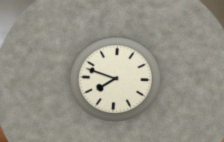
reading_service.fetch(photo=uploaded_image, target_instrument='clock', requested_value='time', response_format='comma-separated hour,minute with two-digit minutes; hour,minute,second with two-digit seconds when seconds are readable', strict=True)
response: 7,48
